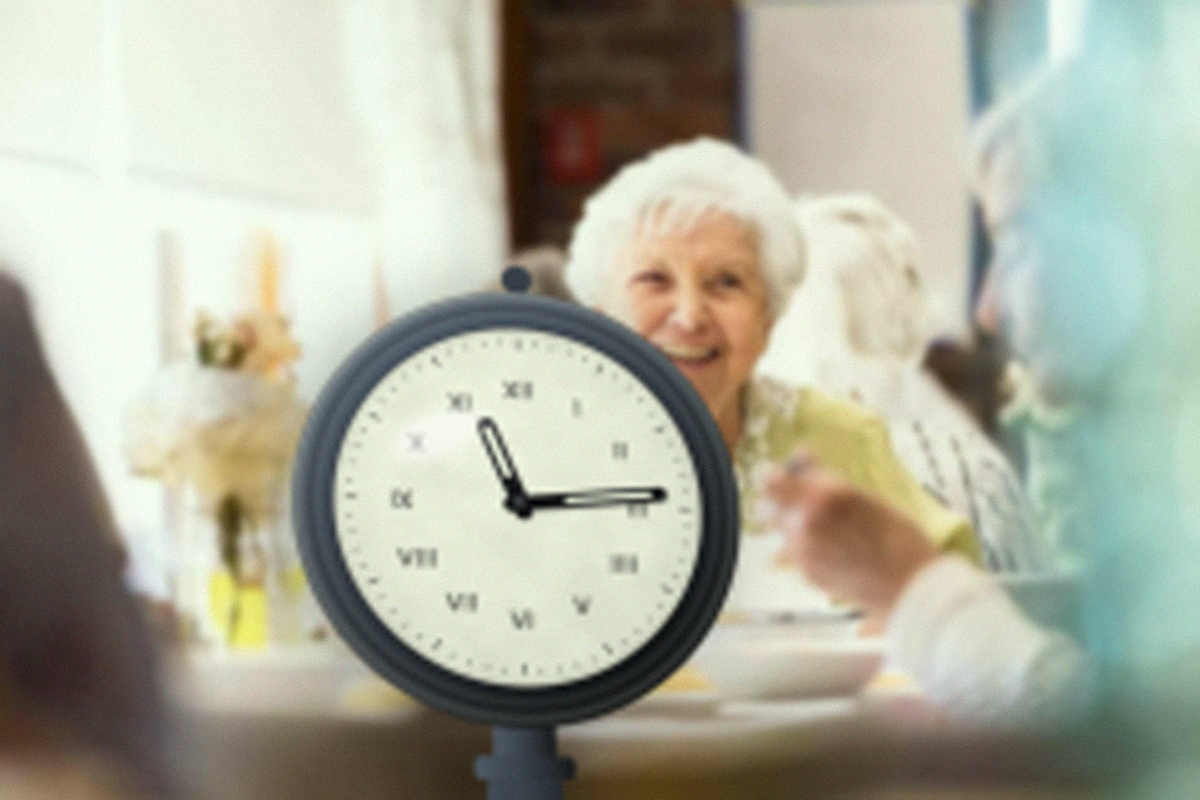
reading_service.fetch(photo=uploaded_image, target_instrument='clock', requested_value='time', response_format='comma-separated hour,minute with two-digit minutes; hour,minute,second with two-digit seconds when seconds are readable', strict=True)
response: 11,14
